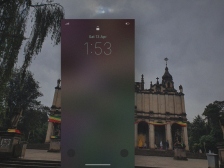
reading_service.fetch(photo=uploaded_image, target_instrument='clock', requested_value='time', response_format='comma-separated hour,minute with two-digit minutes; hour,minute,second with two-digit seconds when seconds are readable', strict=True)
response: 1,53
